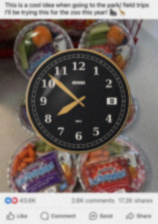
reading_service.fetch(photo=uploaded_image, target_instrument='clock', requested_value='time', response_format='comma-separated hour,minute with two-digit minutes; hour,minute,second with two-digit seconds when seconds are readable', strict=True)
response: 7,52
